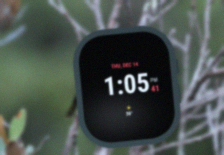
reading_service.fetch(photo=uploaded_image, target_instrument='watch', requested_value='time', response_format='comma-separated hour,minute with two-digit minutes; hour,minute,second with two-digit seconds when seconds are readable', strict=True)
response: 1,05
